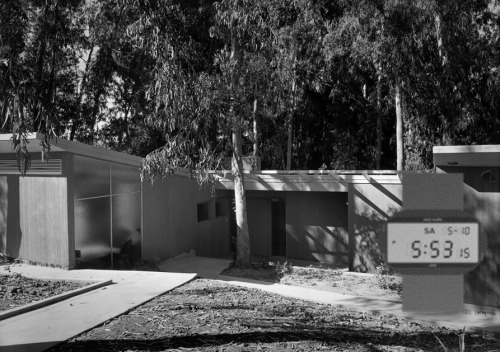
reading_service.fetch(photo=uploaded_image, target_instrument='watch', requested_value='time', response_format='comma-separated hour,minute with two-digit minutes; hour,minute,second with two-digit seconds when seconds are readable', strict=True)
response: 5,53,15
